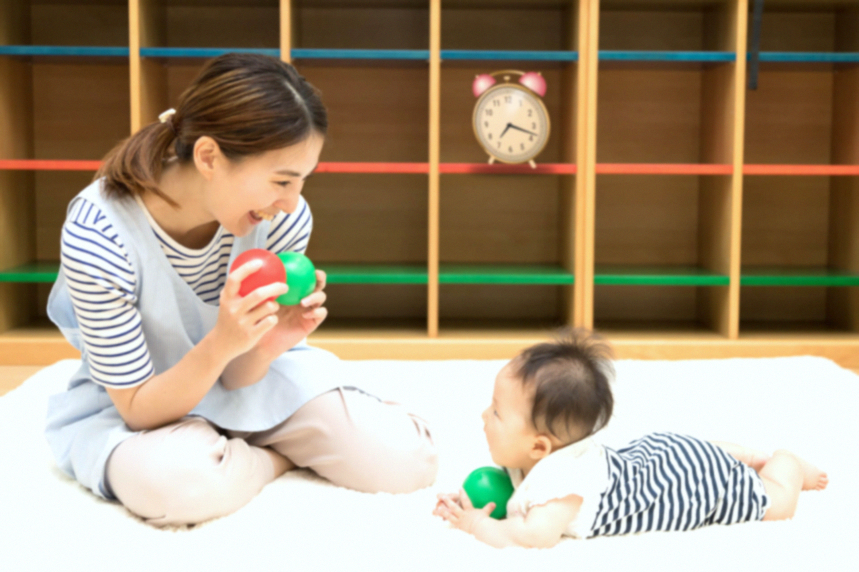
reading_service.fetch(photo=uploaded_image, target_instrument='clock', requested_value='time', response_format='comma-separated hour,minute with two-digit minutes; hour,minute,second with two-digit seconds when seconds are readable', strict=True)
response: 7,18
